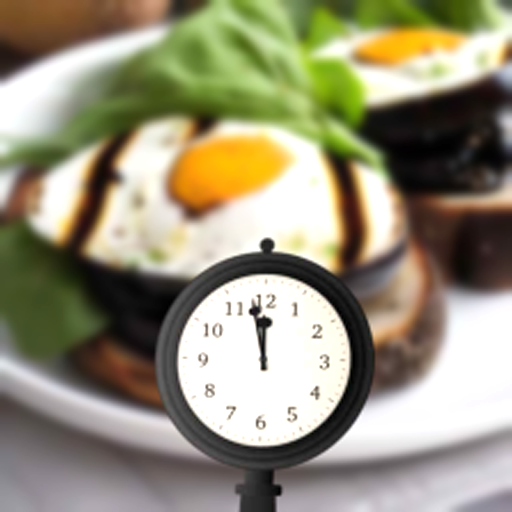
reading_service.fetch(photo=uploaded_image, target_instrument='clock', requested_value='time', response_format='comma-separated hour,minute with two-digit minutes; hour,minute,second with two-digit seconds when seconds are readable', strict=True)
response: 11,58
